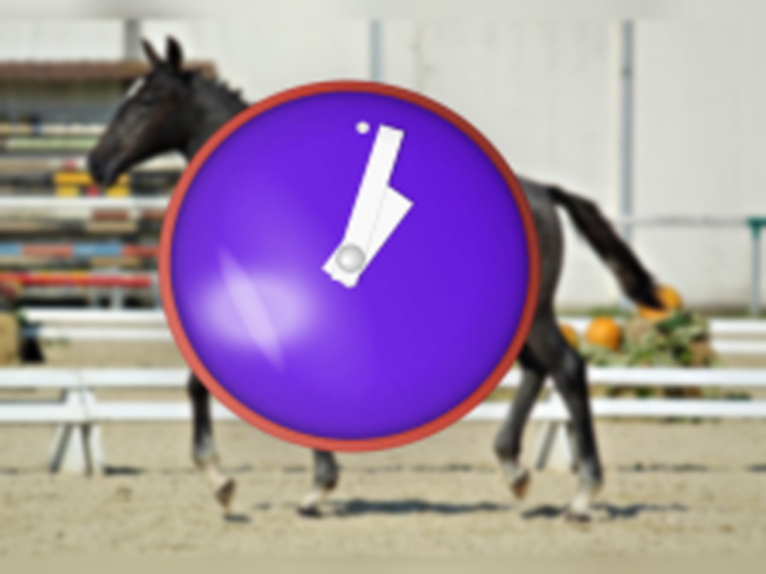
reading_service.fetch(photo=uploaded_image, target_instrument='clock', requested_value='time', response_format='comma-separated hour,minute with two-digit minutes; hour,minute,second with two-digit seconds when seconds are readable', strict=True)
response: 1,02
